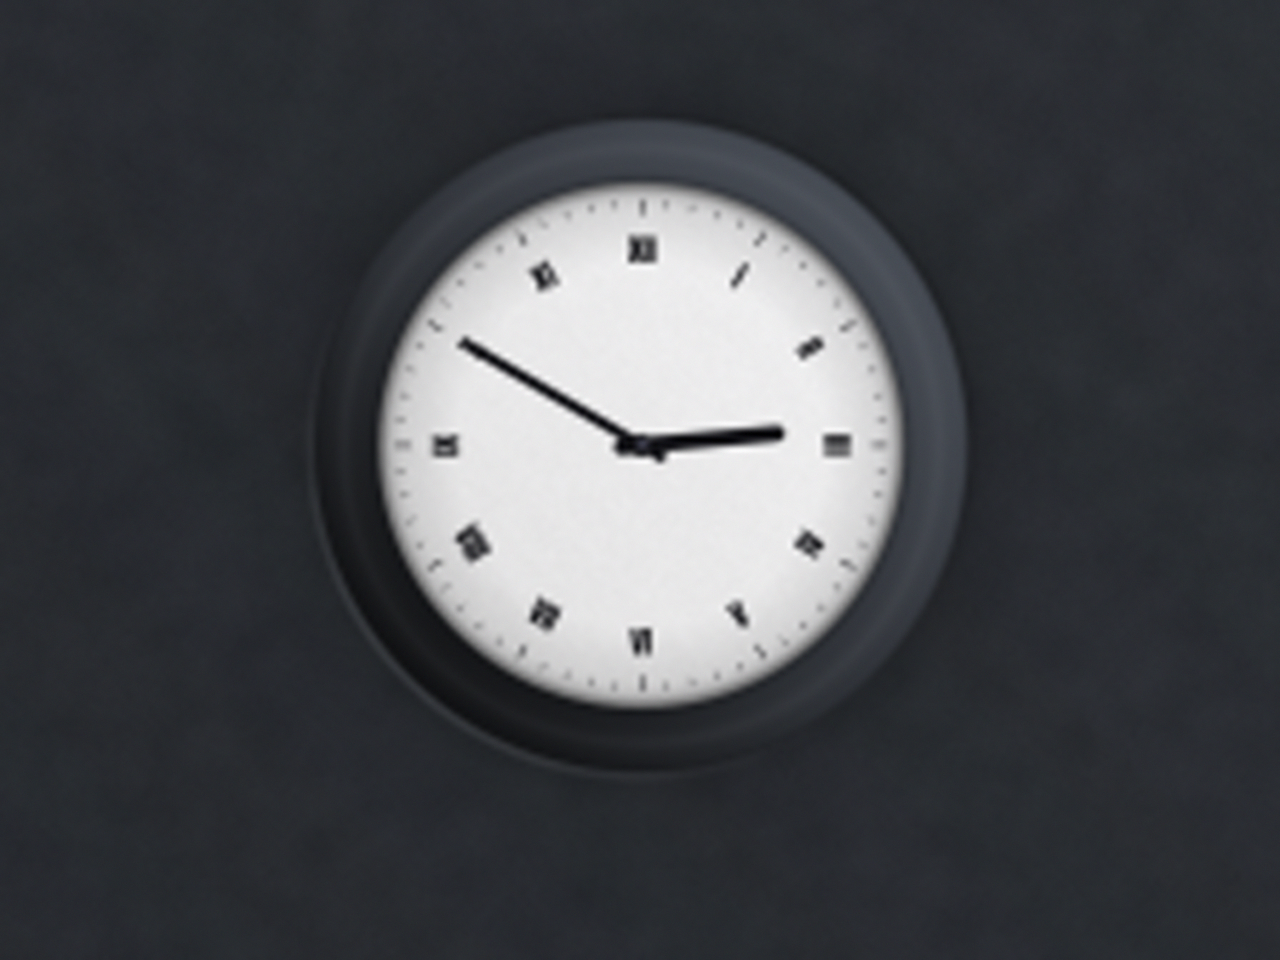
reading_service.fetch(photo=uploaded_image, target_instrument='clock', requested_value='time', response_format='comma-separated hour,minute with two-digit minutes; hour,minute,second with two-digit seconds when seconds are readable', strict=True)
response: 2,50
